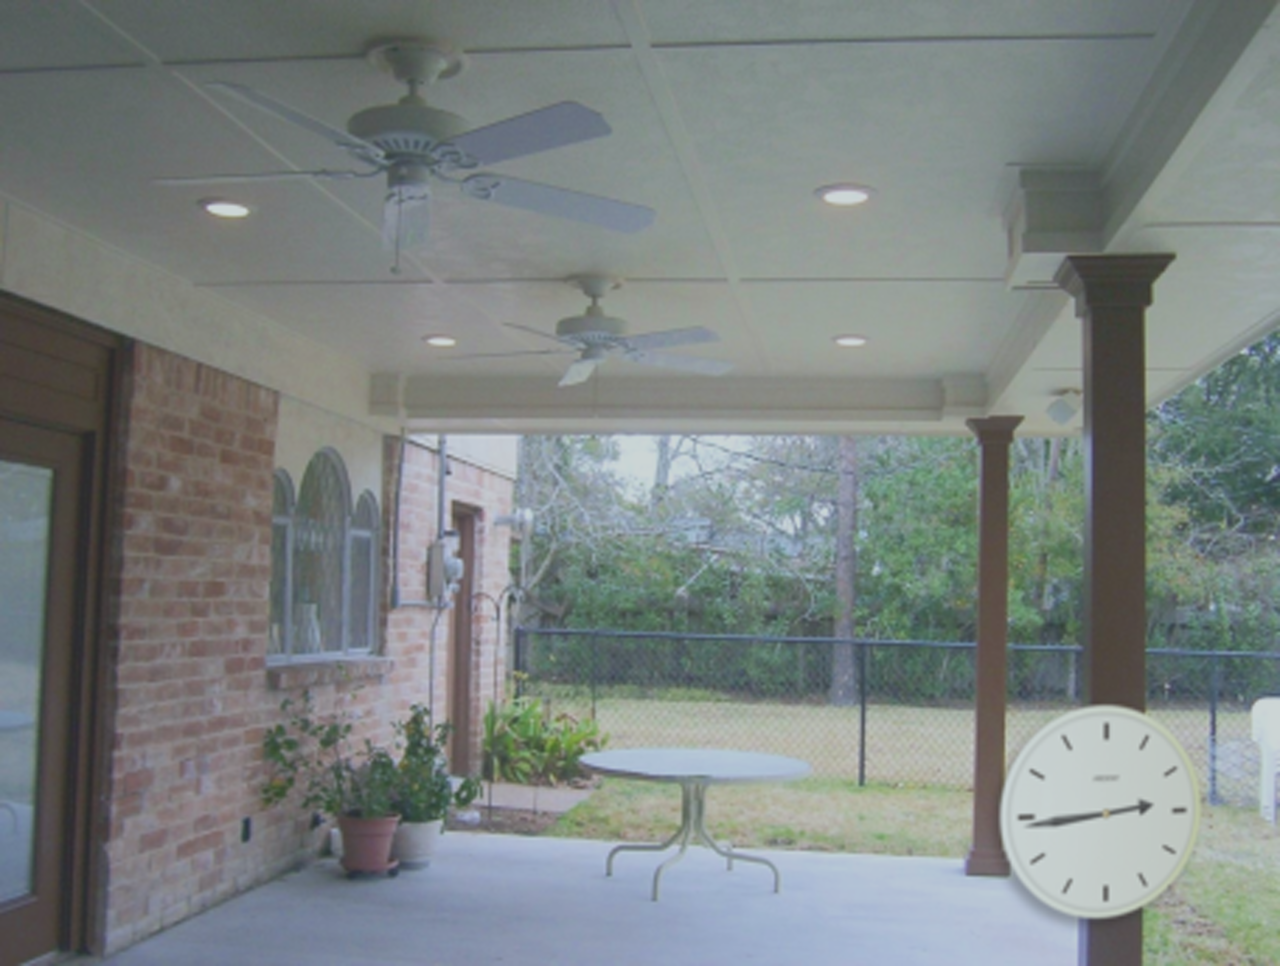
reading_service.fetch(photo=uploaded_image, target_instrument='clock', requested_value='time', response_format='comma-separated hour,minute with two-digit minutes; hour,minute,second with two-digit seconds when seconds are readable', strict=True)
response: 2,44
